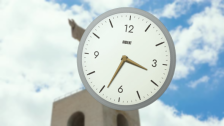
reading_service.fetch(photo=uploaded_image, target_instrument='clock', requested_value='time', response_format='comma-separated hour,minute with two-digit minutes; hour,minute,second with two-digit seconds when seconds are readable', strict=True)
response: 3,34
